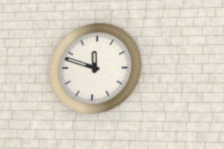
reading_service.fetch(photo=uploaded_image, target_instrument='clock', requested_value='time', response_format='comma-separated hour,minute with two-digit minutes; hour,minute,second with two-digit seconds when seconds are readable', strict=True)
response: 11,48
